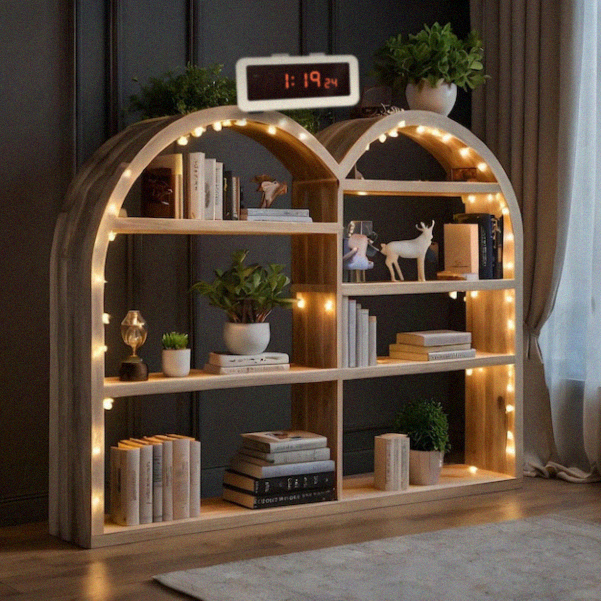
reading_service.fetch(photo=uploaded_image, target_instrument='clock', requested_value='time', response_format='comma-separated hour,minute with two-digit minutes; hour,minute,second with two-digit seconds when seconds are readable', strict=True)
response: 1,19
